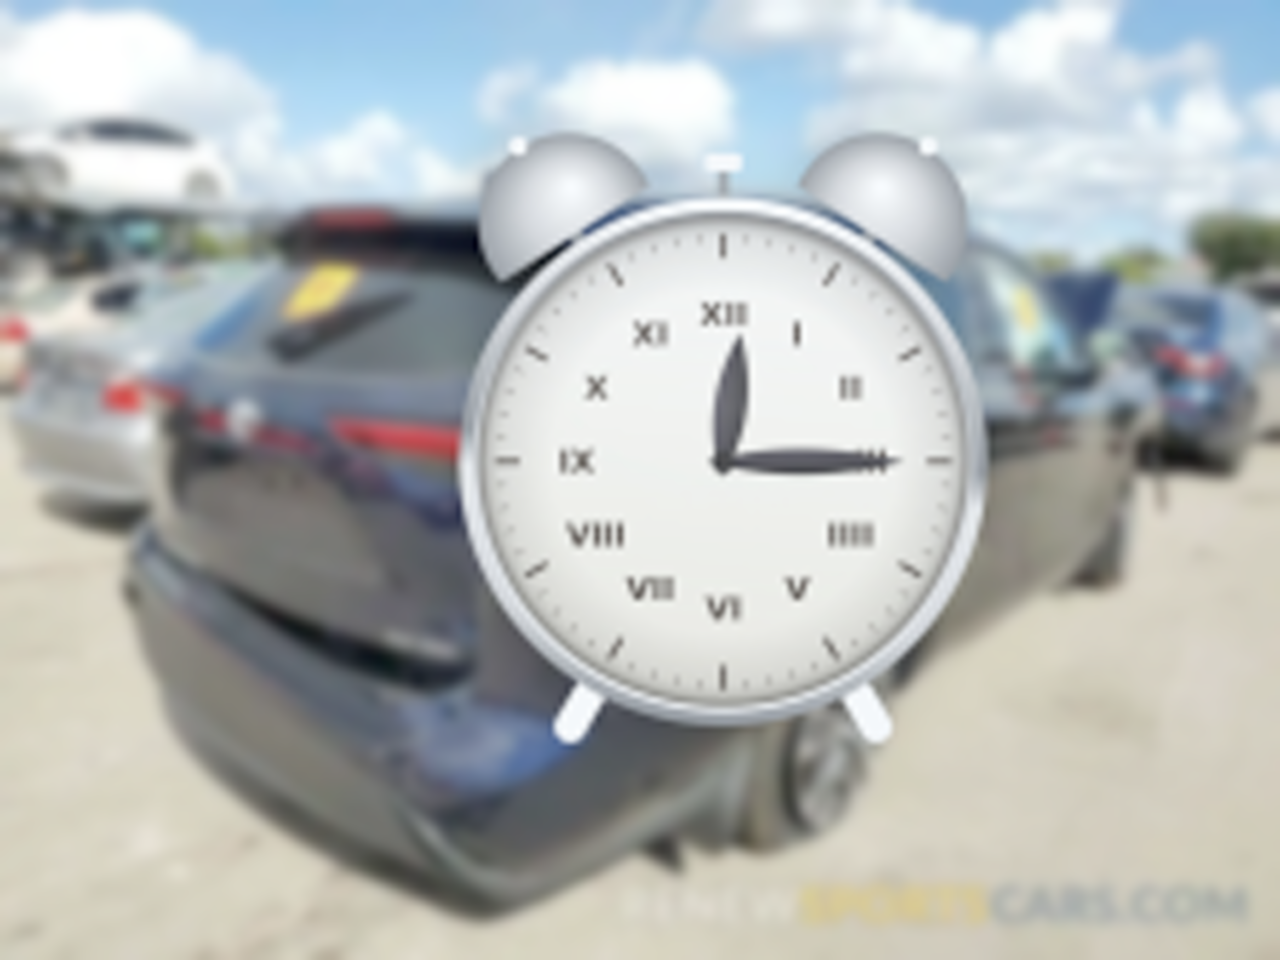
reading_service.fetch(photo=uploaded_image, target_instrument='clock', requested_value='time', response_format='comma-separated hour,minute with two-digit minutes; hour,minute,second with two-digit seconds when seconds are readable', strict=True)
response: 12,15
